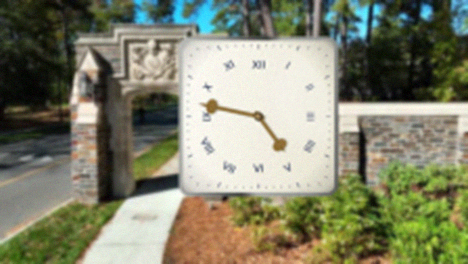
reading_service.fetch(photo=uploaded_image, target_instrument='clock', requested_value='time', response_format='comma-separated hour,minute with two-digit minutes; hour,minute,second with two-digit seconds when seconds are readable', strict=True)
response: 4,47
